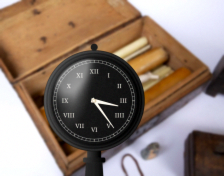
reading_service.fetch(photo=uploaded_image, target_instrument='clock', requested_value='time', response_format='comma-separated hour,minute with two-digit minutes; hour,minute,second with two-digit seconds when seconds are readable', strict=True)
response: 3,24
